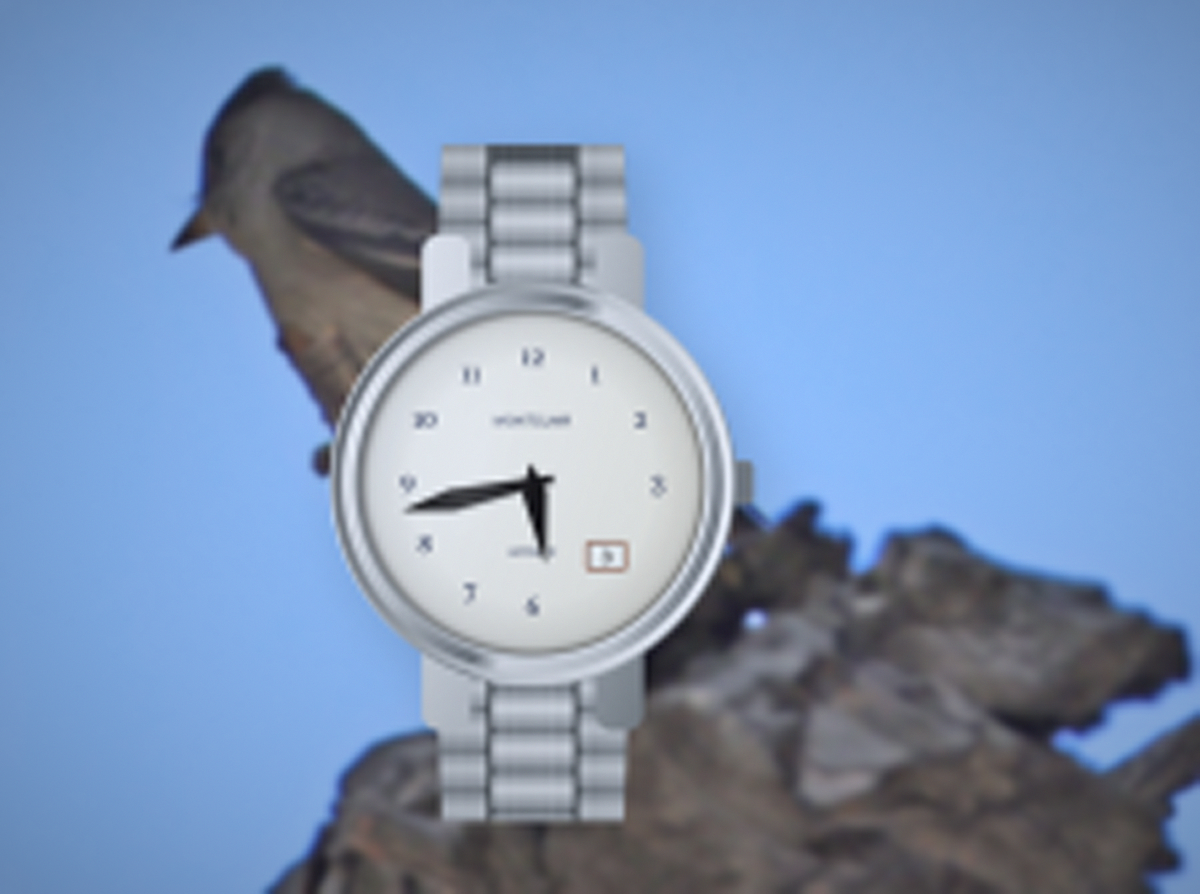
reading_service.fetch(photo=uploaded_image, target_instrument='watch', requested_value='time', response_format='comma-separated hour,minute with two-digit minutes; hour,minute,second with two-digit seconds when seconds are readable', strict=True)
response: 5,43
